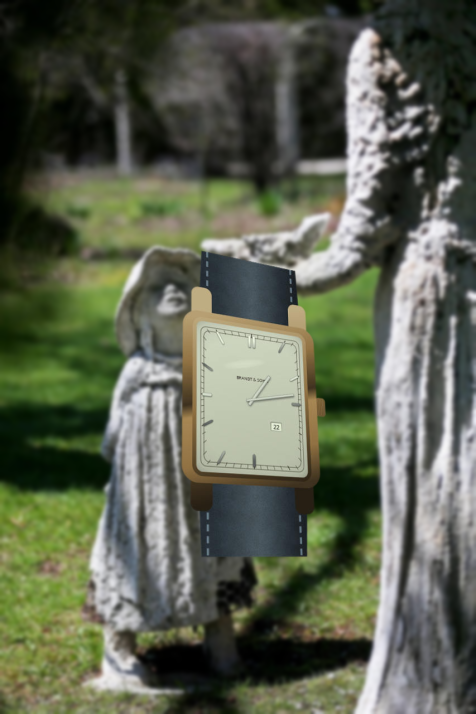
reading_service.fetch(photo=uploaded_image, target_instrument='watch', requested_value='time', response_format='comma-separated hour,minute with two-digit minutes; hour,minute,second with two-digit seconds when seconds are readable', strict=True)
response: 1,13
